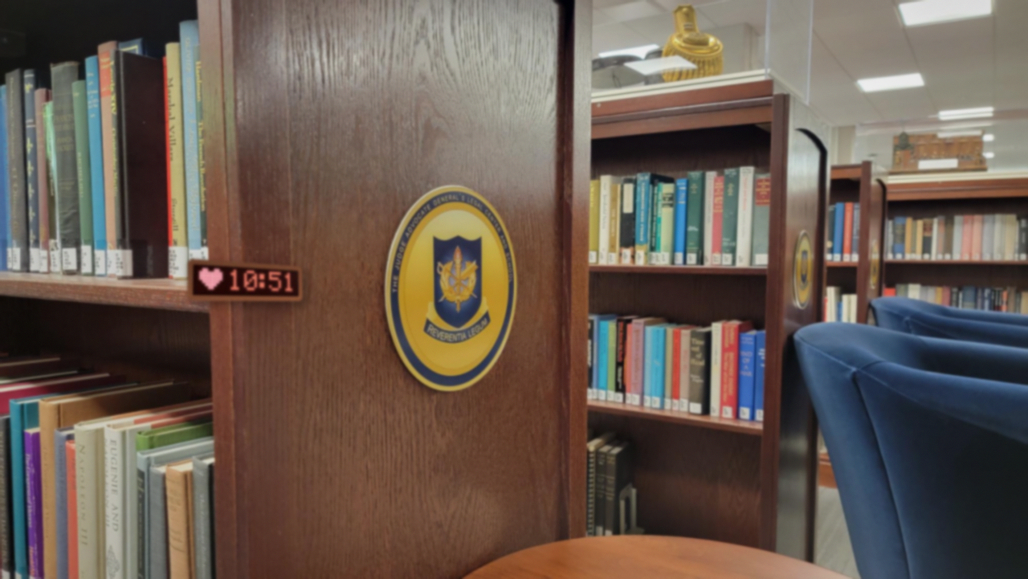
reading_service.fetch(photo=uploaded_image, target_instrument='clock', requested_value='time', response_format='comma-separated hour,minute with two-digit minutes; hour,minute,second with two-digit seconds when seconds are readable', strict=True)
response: 10,51
